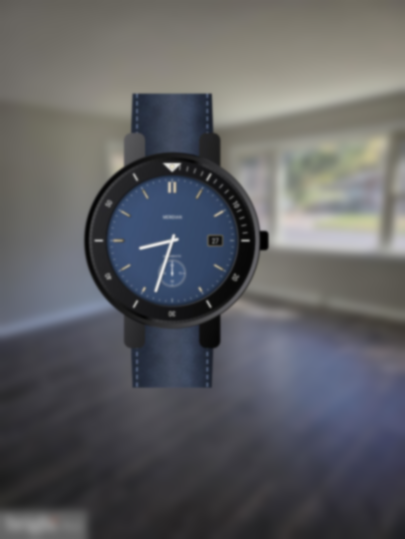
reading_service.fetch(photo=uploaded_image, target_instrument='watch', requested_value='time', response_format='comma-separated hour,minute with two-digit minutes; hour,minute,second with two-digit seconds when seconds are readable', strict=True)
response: 8,33
